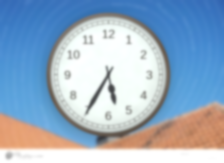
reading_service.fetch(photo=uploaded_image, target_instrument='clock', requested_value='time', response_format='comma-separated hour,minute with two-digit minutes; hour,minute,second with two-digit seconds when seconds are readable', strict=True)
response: 5,35
